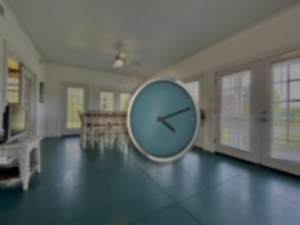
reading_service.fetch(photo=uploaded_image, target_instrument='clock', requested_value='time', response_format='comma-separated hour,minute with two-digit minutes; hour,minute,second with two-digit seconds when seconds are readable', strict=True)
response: 4,12
